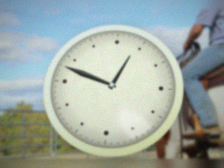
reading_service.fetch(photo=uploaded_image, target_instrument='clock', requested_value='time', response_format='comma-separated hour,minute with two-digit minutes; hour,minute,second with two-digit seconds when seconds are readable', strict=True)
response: 12,48
